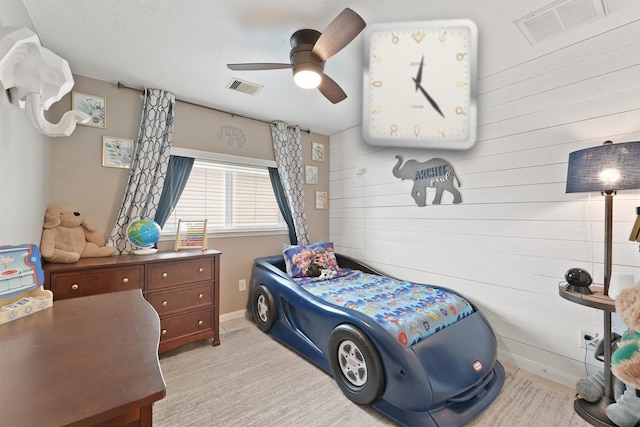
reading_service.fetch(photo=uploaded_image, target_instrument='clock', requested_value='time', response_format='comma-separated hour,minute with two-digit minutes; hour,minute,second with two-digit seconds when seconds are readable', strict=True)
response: 12,23
